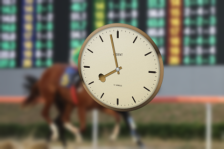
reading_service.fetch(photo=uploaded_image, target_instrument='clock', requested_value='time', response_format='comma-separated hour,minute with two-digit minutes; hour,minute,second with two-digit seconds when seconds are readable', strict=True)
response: 7,58
